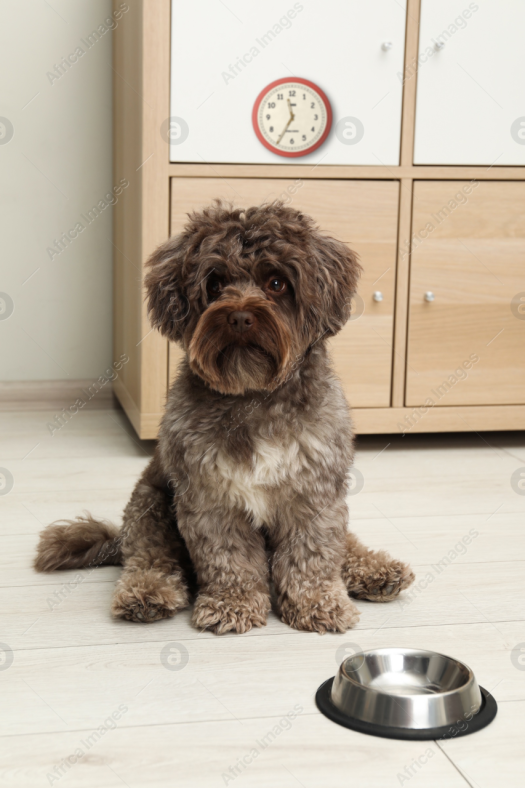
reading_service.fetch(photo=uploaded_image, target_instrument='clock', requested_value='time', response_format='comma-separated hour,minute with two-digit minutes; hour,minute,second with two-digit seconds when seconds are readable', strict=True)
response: 11,35
